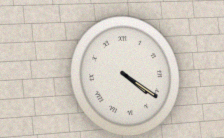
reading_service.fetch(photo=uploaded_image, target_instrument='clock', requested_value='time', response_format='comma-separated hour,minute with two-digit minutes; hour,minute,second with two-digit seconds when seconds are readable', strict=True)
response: 4,21
